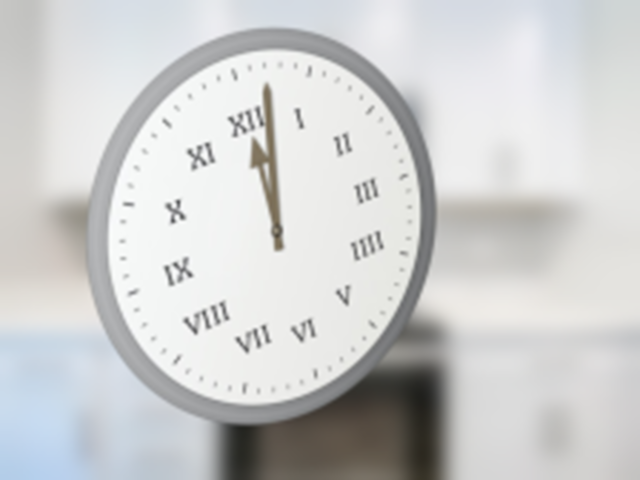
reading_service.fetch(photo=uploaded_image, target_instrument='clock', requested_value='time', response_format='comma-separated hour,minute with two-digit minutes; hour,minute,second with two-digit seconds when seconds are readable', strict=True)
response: 12,02
